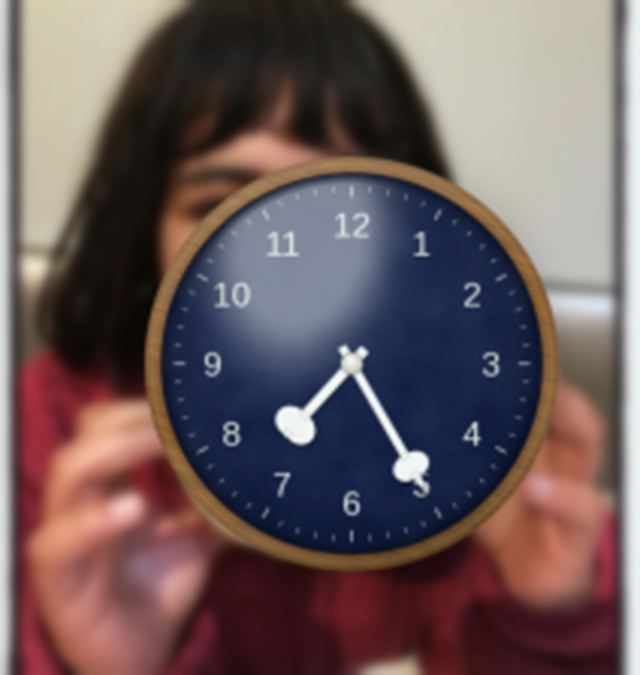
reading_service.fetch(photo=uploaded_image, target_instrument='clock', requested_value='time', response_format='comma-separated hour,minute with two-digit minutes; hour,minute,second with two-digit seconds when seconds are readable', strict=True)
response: 7,25
